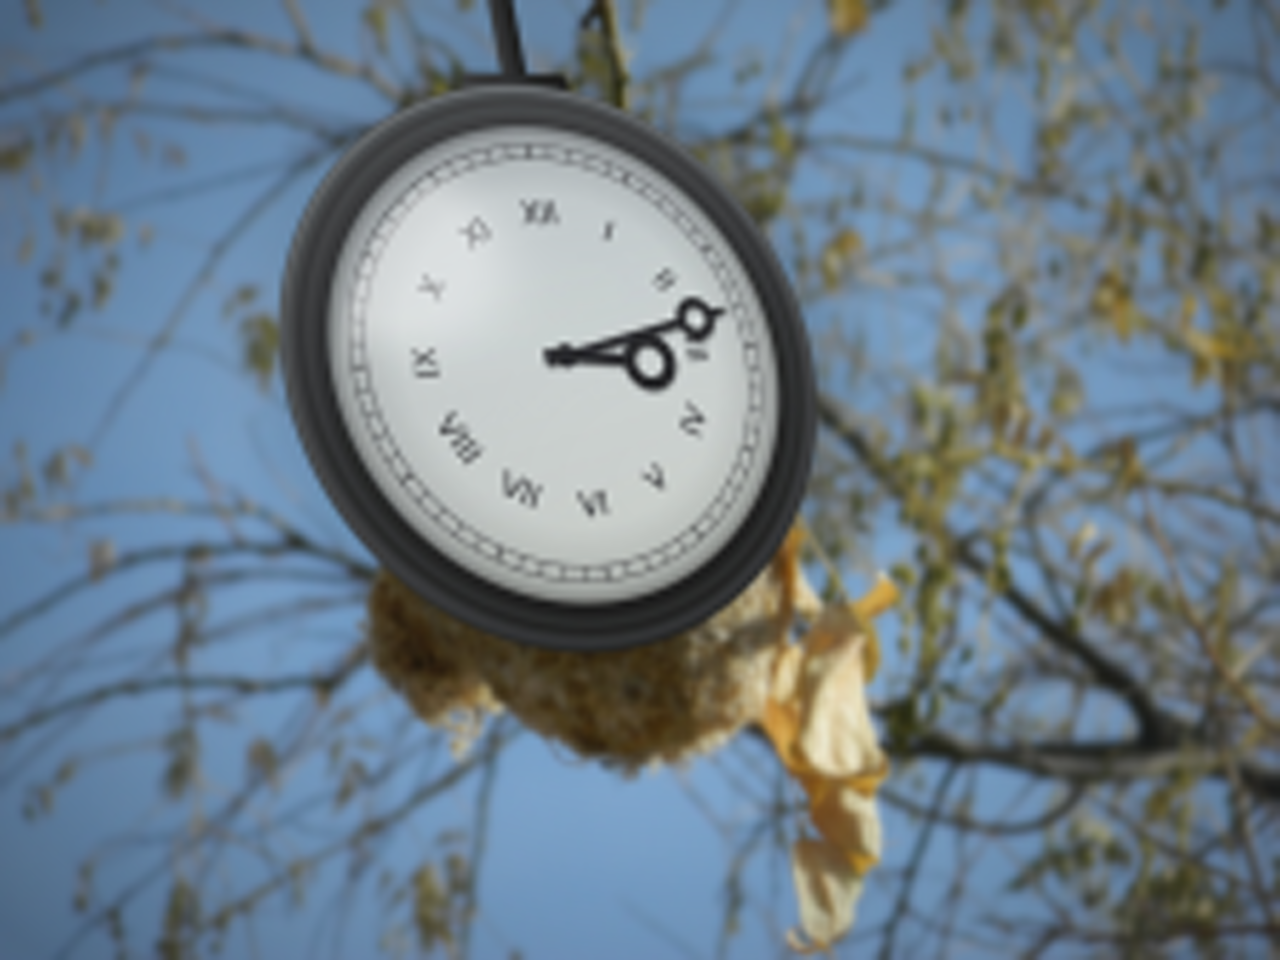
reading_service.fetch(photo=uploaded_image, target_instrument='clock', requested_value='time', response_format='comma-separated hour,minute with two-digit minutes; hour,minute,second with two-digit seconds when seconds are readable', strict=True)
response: 3,13
